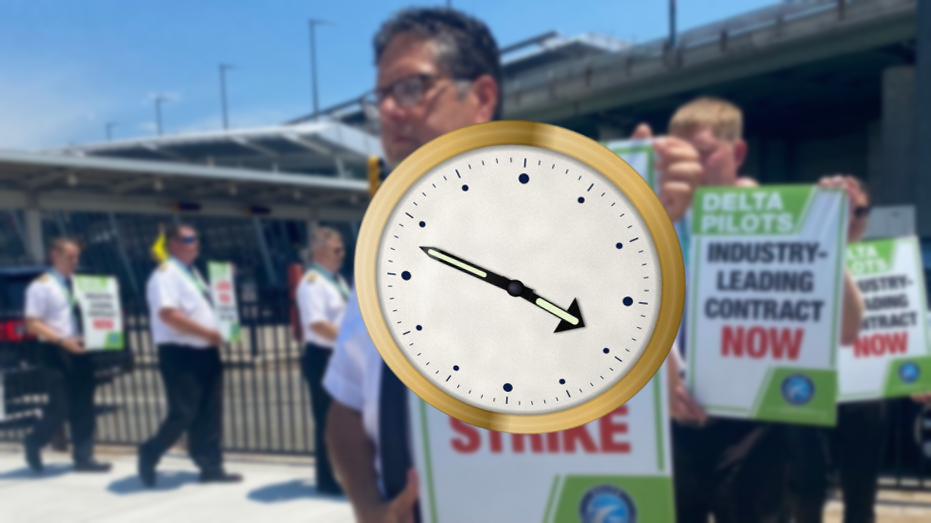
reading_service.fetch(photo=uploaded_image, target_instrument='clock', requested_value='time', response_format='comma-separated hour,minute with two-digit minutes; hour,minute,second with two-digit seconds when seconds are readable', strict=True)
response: 3,48
